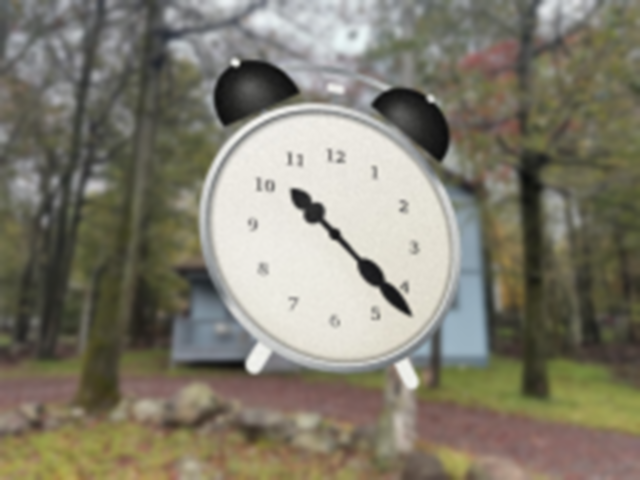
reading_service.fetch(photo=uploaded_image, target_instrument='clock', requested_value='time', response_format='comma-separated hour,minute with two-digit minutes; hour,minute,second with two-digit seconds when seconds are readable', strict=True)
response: 10,22
